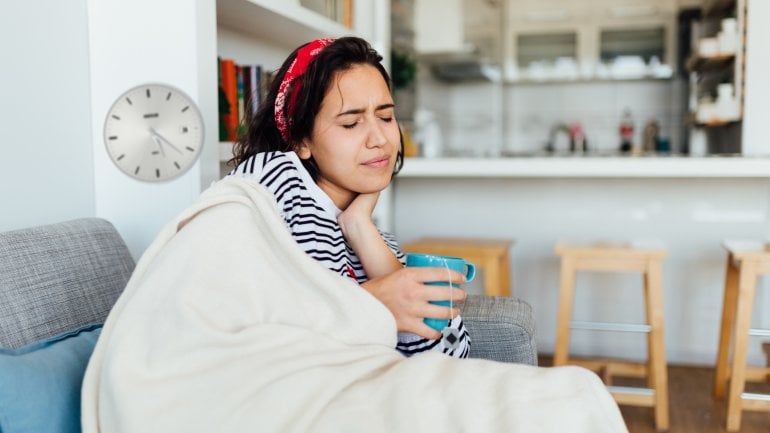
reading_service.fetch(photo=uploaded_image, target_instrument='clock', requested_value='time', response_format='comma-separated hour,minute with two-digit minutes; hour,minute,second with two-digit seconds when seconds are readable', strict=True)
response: 5,22
